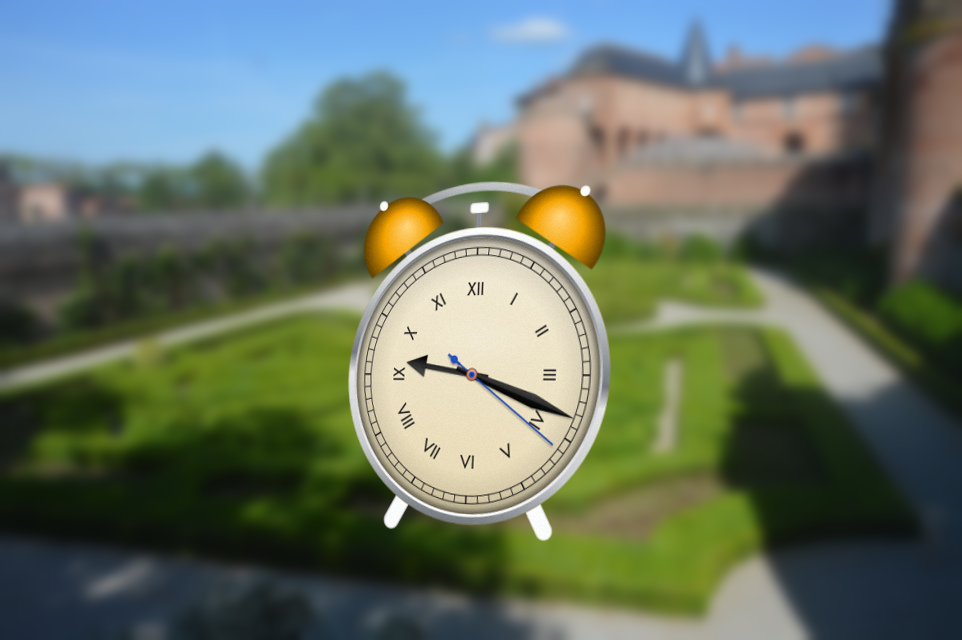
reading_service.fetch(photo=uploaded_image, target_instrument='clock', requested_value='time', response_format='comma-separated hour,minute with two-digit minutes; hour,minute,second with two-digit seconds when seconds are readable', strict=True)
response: 9,18,21
